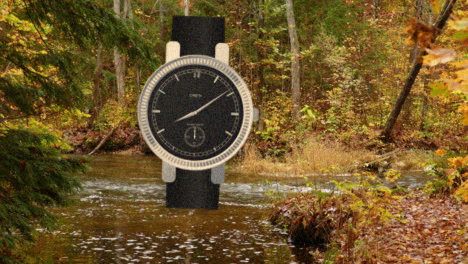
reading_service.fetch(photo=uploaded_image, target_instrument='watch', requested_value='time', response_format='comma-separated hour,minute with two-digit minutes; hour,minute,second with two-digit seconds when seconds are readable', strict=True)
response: 8,09
